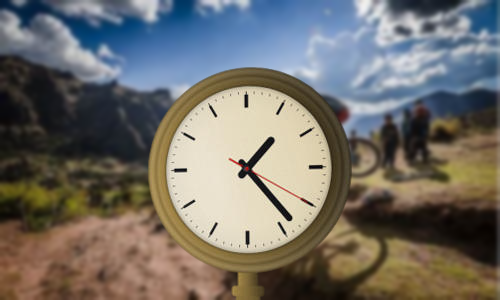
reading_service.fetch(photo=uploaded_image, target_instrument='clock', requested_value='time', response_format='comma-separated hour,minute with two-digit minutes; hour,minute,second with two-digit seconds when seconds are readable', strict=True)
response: 1,23,20
